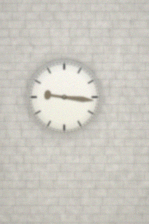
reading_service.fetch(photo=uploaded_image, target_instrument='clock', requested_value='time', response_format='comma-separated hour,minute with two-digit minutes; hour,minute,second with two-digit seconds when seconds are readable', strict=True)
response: 9,16
